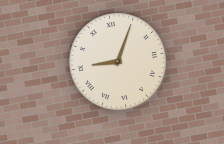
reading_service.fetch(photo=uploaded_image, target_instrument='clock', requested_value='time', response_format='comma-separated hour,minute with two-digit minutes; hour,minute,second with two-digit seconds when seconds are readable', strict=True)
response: 9,05
